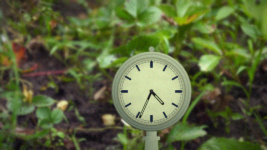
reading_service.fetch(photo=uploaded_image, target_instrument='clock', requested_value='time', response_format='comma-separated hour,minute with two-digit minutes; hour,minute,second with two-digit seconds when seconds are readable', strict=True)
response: 4,34
